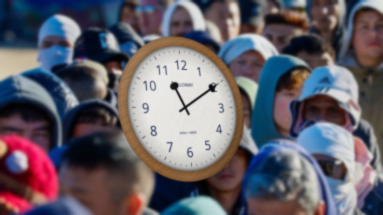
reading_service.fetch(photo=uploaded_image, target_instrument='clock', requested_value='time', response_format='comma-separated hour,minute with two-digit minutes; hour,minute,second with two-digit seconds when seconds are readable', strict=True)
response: 11,10
